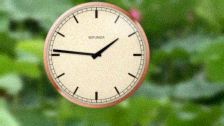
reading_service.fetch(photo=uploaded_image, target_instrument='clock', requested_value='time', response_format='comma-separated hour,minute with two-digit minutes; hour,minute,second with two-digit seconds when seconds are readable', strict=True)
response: 1,46
